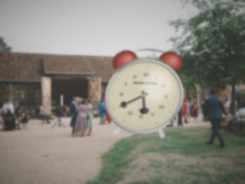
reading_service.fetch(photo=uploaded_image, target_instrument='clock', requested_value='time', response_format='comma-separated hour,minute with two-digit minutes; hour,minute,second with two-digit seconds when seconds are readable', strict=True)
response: 5,40
